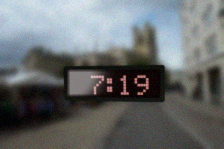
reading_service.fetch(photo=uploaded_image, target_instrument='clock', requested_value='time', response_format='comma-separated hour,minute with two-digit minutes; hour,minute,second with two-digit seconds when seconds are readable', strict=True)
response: 7,19
